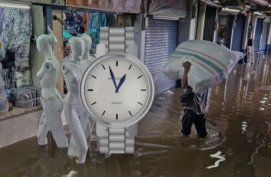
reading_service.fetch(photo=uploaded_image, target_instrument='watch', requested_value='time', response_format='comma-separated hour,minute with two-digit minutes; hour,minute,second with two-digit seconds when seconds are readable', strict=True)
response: 12,57
